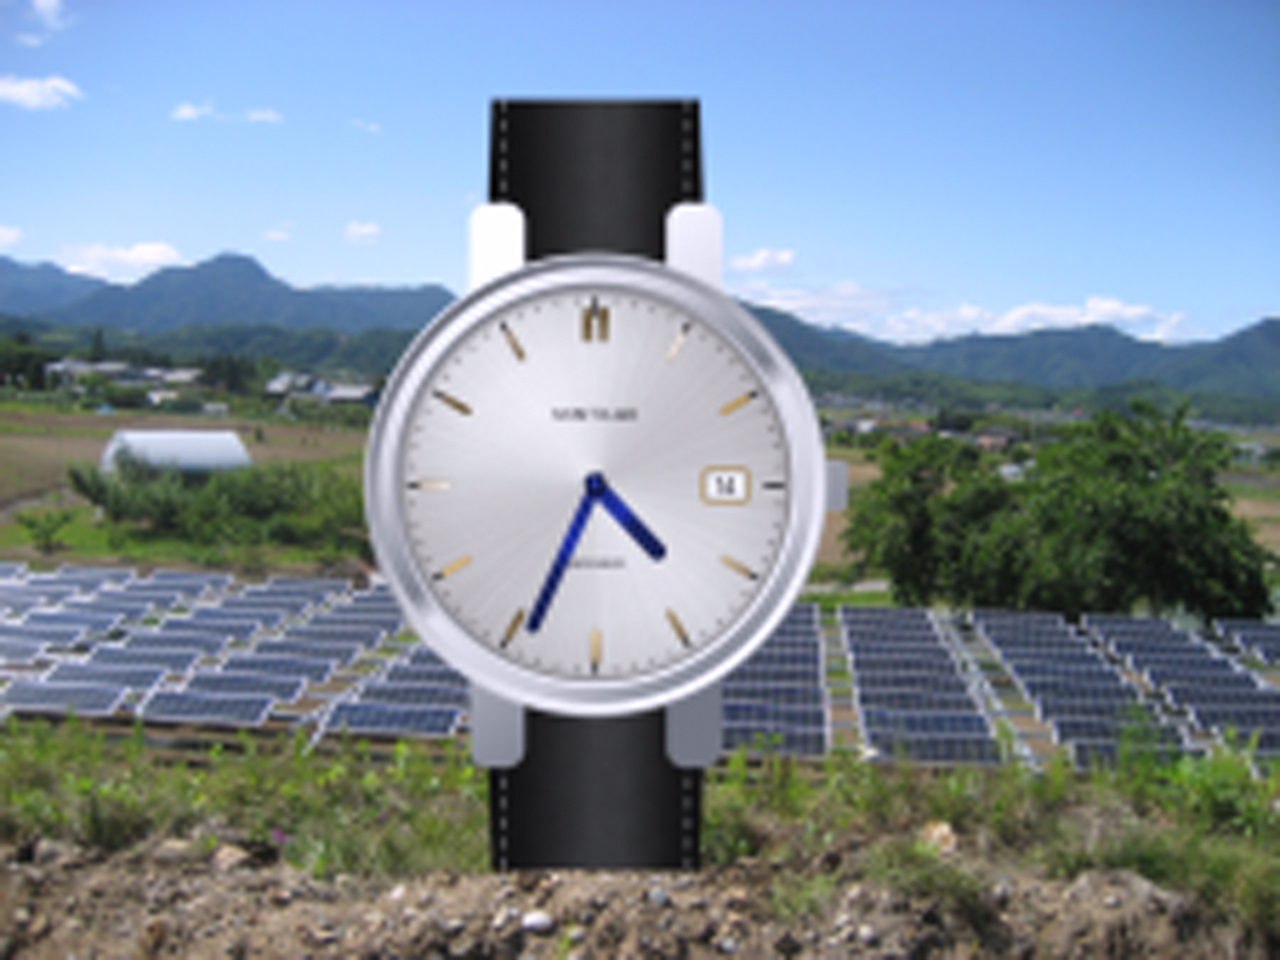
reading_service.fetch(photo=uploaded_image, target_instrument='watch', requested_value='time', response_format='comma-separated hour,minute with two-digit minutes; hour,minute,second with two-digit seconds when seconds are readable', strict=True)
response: 4,34
